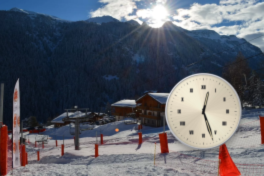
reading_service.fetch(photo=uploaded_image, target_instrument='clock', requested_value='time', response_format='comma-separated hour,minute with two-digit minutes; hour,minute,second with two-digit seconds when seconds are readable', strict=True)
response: 12,27
